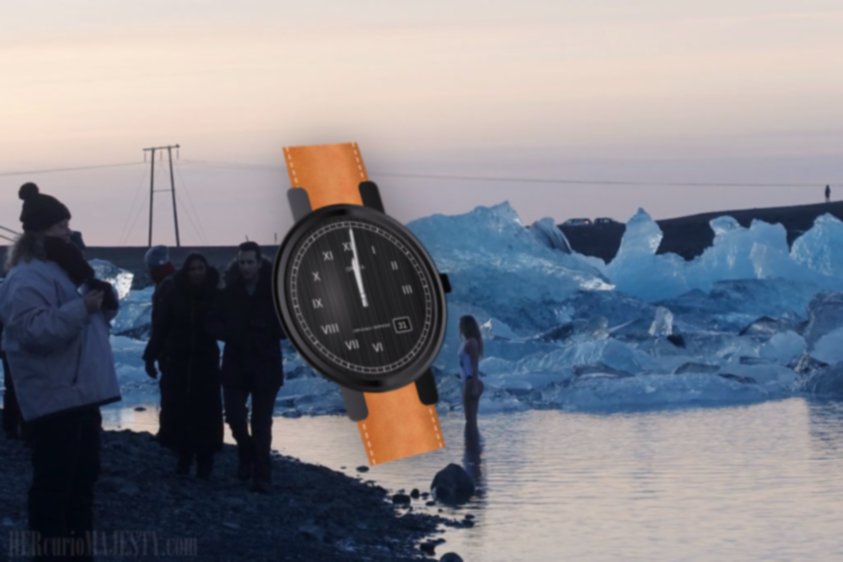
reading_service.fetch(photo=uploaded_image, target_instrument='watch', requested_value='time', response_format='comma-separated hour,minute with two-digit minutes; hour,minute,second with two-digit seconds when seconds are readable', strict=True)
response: 12,01
